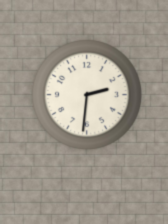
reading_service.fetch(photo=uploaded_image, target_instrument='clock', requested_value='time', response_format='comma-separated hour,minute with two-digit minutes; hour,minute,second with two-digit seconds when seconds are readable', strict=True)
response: 2,31
